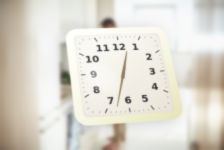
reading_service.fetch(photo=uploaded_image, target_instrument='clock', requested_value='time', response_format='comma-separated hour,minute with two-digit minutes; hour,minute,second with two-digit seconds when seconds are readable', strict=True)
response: 12,33
